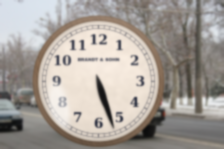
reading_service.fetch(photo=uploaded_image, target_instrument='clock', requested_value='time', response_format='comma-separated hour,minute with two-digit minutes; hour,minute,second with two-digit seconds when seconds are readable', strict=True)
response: 5,27
